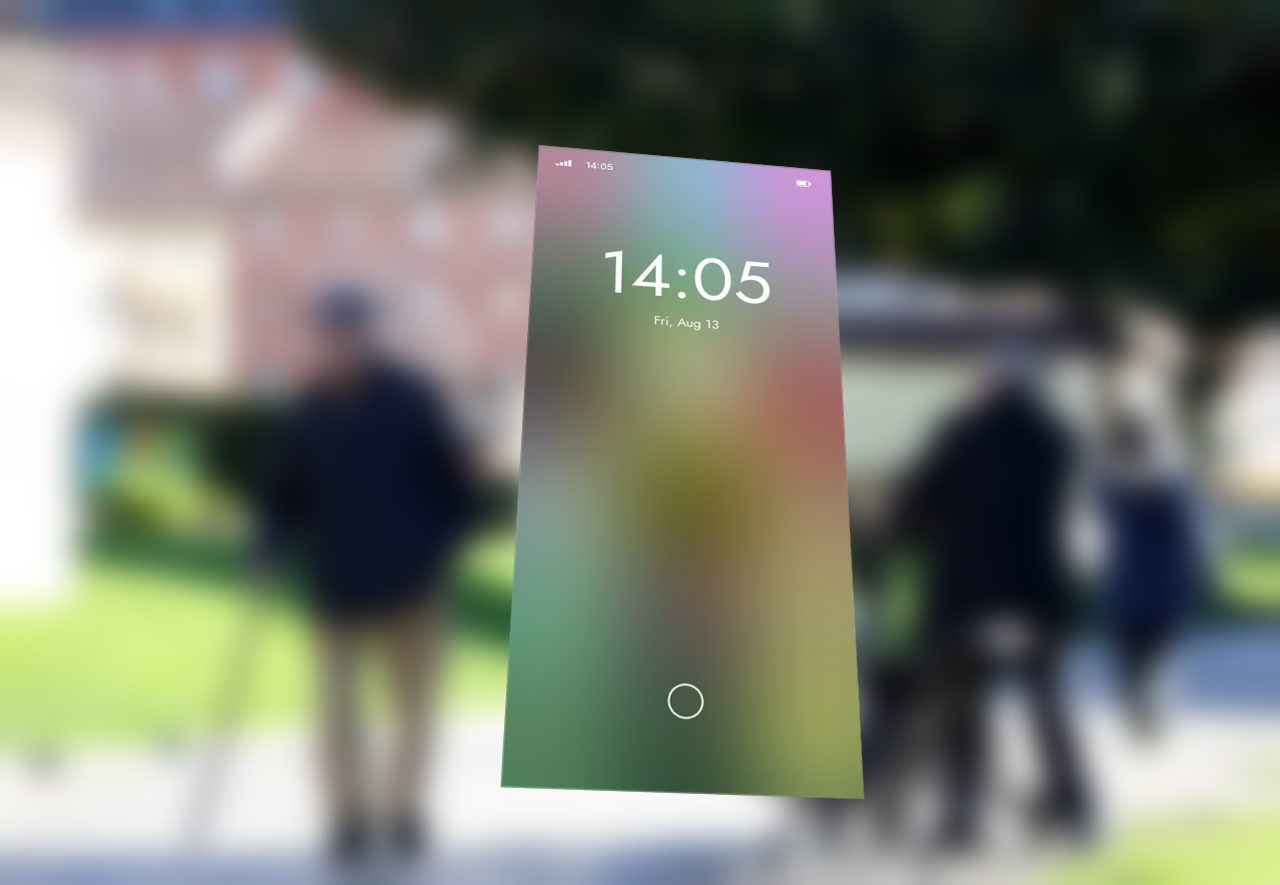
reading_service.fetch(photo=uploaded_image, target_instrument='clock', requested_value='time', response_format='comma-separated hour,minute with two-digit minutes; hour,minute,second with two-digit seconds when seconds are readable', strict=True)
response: 14,05
